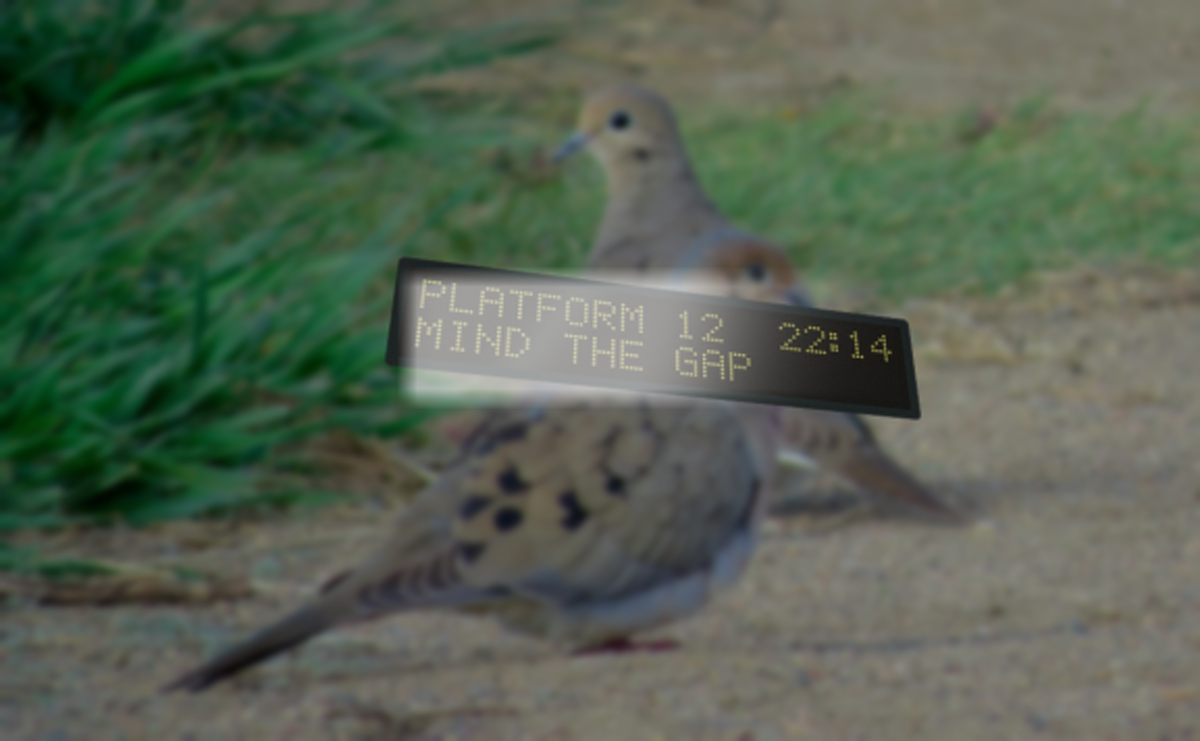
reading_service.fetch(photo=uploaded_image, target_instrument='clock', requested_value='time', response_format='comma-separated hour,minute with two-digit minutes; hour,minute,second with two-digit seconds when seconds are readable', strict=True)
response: 22,14
